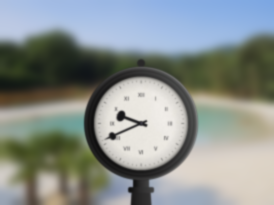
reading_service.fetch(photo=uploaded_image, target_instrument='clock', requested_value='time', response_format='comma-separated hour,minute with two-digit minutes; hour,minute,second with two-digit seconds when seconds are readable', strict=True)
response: 9,41
